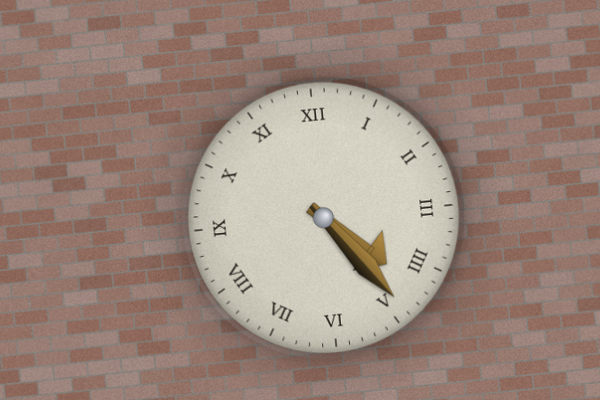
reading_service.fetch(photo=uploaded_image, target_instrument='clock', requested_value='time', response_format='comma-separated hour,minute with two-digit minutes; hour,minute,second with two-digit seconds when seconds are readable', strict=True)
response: 4,24
